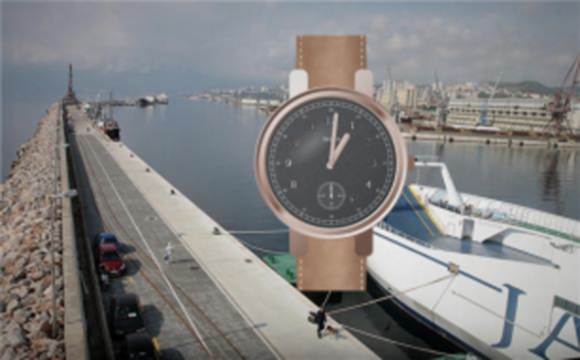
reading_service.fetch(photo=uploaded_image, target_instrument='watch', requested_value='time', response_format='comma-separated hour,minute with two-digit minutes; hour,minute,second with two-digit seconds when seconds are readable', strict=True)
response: 1,01
